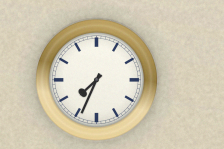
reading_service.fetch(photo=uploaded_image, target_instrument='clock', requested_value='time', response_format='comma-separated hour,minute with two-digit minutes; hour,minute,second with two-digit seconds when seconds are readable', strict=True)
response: 7,34
